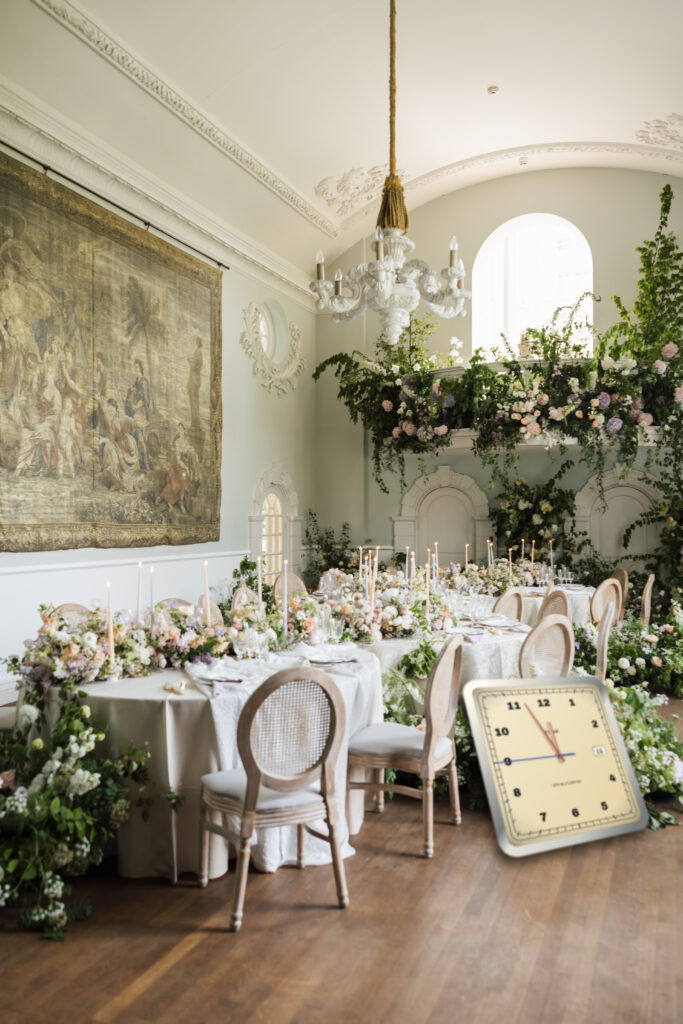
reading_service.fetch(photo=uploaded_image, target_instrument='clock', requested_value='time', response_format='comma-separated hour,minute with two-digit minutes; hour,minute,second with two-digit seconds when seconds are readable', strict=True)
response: 11,56,45
